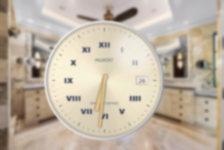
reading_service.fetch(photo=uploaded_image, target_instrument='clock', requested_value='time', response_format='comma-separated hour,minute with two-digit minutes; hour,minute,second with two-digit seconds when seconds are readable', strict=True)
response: 6,31
